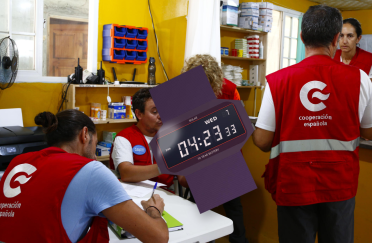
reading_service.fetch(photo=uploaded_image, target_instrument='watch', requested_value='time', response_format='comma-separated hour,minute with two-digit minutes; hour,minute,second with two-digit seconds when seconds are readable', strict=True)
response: 4,23,33
